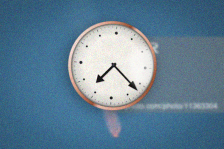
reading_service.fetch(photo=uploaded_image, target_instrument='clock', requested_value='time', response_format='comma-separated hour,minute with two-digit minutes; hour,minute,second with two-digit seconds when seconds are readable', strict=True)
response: 7,22
